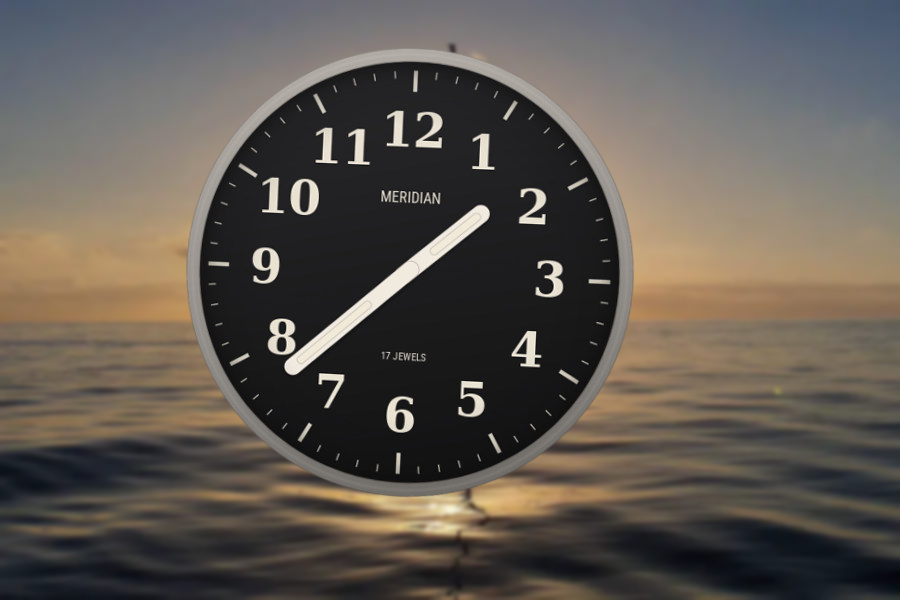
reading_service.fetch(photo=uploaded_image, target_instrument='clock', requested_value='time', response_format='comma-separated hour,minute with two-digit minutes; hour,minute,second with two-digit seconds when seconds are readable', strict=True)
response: 1,38
